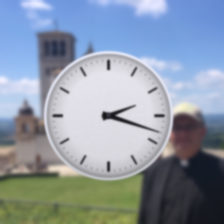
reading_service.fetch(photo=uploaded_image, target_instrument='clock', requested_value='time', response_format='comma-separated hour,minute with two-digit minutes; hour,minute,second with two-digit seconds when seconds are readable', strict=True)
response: 2,18
